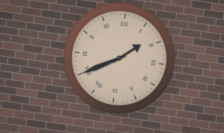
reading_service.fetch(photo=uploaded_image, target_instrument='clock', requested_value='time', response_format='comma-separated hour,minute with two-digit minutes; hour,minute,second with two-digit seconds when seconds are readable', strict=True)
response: 1,40
